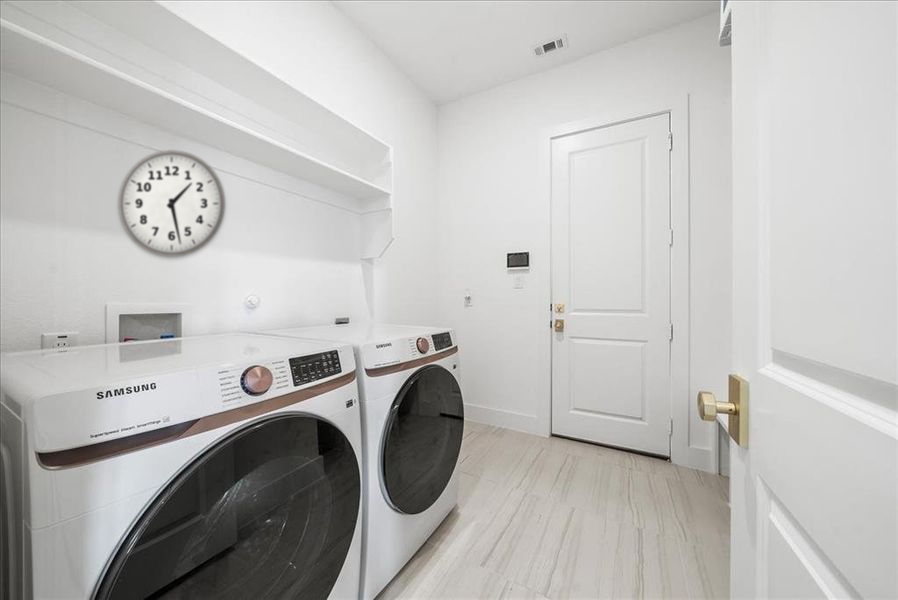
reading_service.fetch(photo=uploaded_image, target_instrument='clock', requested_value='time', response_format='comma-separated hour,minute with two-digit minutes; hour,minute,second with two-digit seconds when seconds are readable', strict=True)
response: 1,28
